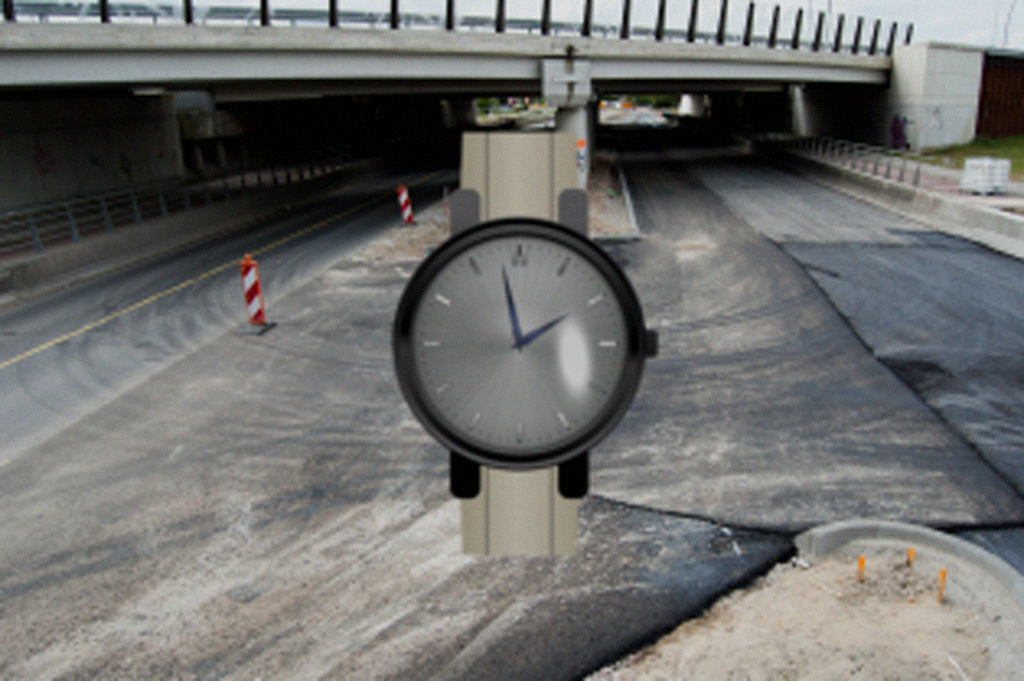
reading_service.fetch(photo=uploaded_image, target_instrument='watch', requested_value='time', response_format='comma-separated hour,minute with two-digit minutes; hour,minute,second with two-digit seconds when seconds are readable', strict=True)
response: 1,58
